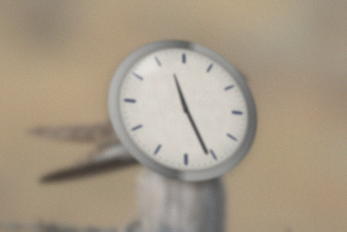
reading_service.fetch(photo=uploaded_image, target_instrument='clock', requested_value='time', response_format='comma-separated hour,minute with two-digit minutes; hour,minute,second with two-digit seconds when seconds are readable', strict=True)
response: 11,26
